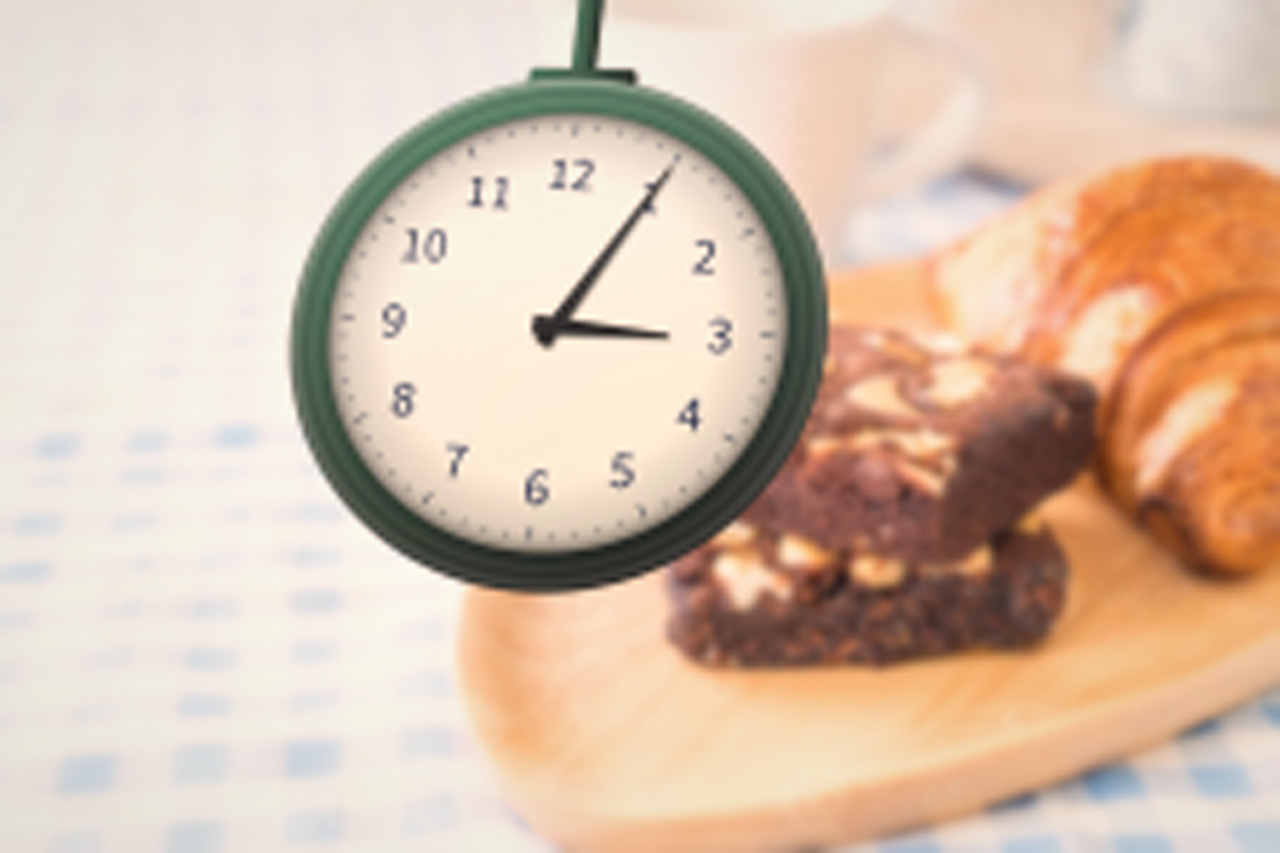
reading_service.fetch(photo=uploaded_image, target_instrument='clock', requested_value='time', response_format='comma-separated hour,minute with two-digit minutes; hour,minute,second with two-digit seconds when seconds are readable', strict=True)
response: 3,05
